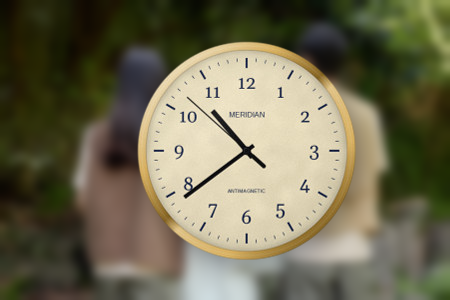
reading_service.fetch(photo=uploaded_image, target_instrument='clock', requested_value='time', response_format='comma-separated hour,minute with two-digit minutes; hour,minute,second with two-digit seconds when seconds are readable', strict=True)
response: 10,38,52
